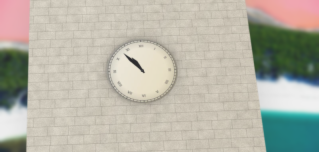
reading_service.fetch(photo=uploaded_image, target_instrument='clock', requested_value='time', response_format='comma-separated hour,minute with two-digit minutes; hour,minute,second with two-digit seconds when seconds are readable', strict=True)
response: 10,53
